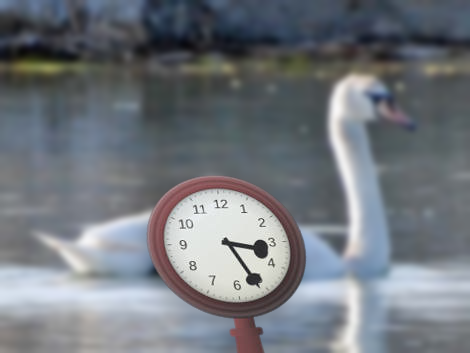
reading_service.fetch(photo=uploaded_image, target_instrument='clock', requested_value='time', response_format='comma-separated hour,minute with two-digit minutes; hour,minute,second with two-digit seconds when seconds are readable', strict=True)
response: 3,26
